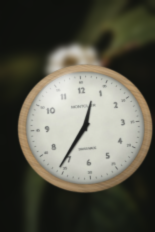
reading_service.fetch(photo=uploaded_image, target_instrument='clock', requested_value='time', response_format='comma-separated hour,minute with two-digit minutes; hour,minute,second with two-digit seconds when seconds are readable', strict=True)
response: 12,36
